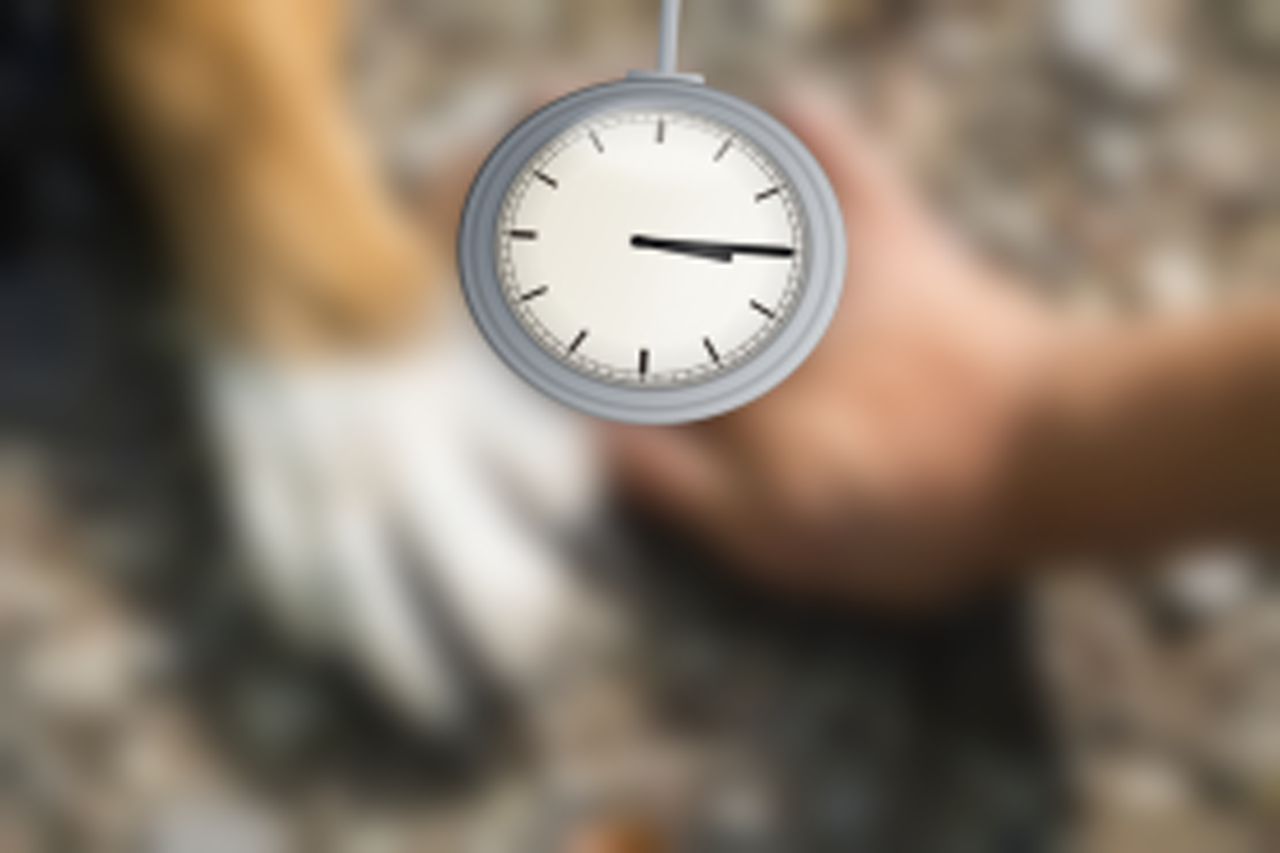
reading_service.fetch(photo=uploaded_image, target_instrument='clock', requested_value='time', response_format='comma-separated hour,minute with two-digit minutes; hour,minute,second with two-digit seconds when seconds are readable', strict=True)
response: 3,15
